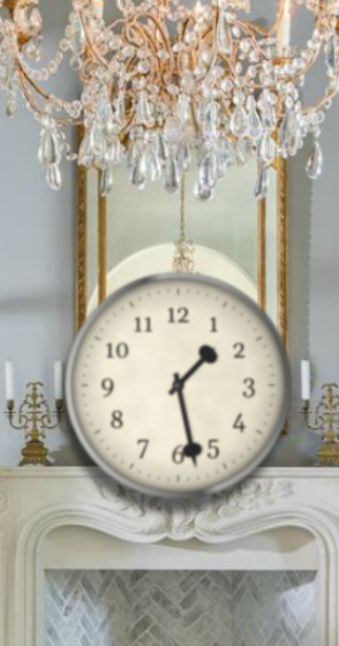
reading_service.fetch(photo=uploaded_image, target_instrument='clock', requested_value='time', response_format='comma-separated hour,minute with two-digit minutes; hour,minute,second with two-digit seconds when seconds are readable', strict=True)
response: 1,28
